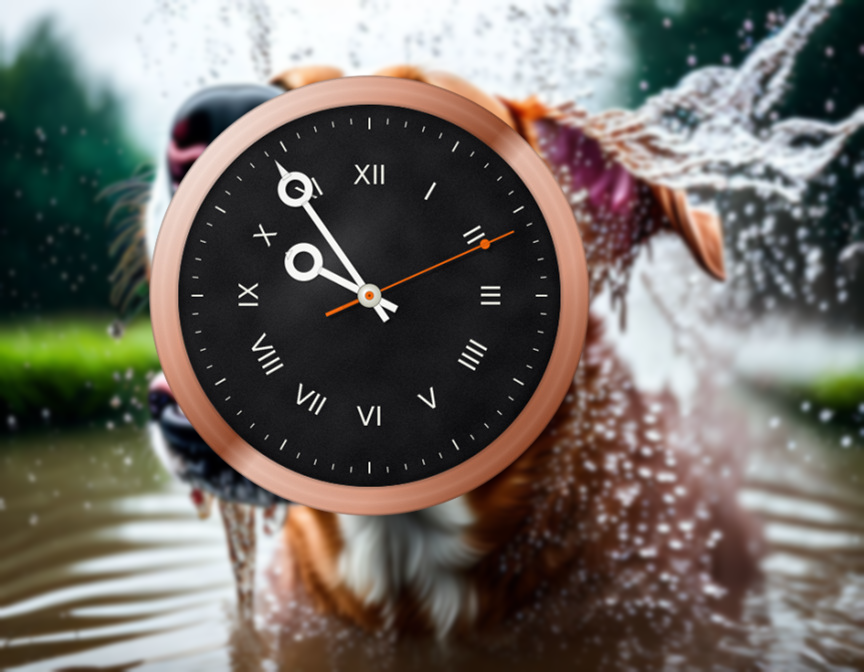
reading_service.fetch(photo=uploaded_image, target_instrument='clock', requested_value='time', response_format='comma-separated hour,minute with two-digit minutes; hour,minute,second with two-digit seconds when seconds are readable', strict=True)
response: 9,54,11
